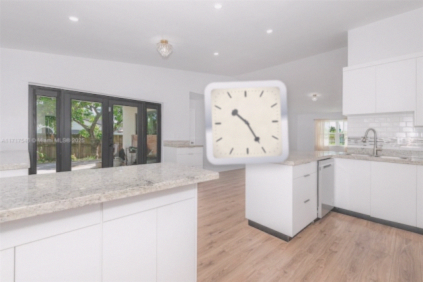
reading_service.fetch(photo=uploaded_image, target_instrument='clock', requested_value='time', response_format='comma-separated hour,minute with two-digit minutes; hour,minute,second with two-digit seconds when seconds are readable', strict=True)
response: 10,25
